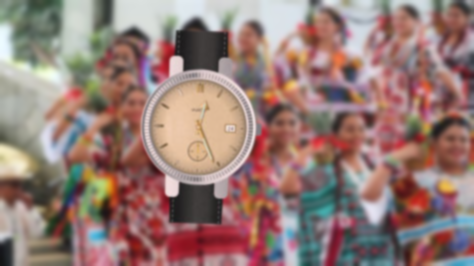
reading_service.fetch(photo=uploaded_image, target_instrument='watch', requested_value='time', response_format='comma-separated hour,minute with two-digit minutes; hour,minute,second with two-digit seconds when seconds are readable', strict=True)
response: 12,26
